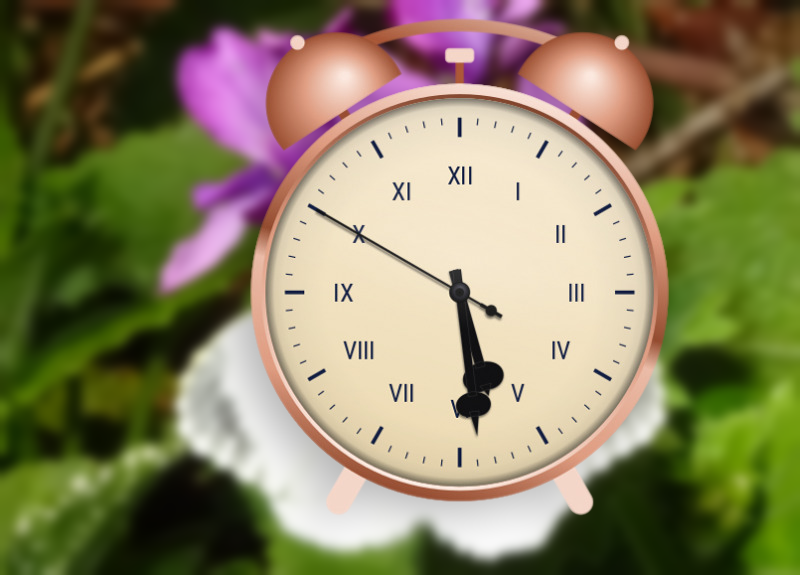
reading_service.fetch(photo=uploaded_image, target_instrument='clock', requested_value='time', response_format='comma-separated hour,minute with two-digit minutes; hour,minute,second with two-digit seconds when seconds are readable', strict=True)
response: 5,28,50
